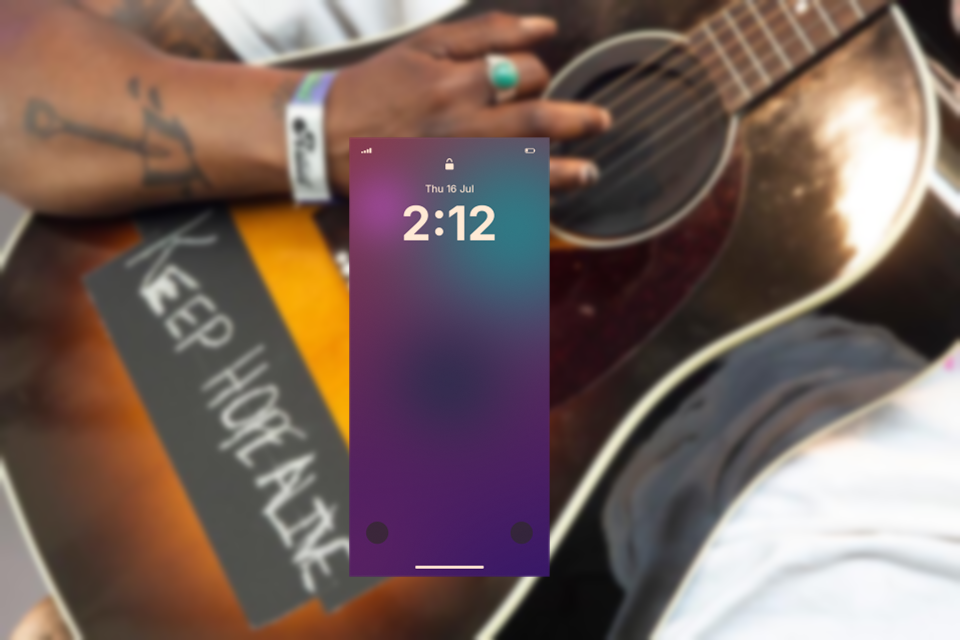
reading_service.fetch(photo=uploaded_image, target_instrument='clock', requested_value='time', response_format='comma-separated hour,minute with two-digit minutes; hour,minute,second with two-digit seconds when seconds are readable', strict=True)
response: 2,12
